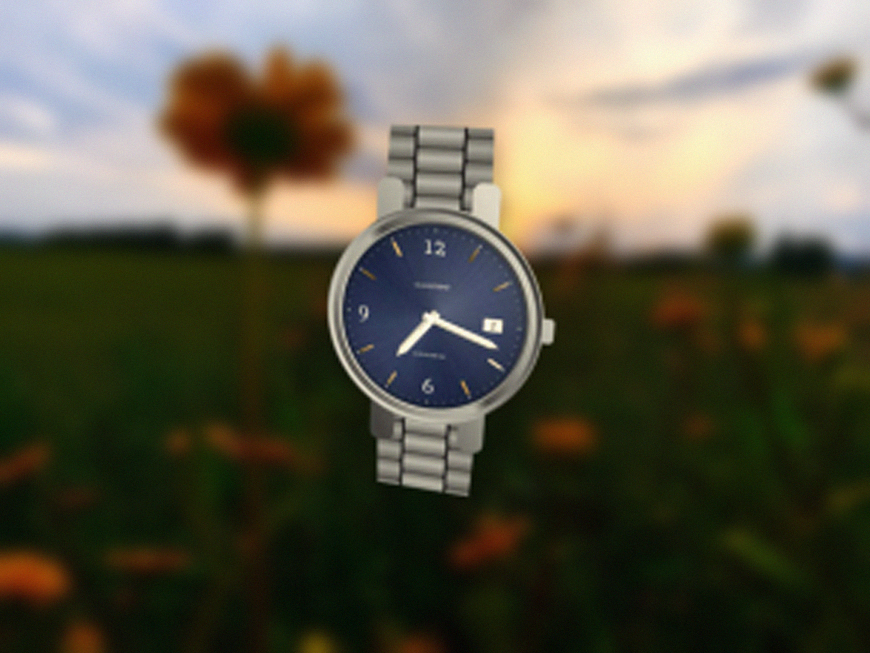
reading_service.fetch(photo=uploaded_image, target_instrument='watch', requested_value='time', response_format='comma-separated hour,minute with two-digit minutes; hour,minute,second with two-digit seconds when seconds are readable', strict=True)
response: 7,18
